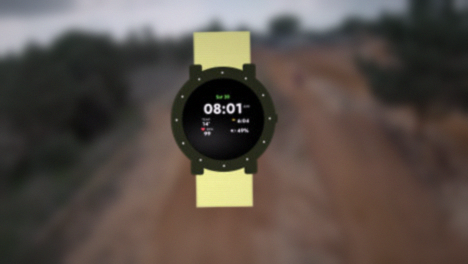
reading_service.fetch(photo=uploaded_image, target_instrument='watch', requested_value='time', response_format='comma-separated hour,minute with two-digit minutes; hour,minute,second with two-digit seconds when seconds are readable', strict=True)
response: 8,01
